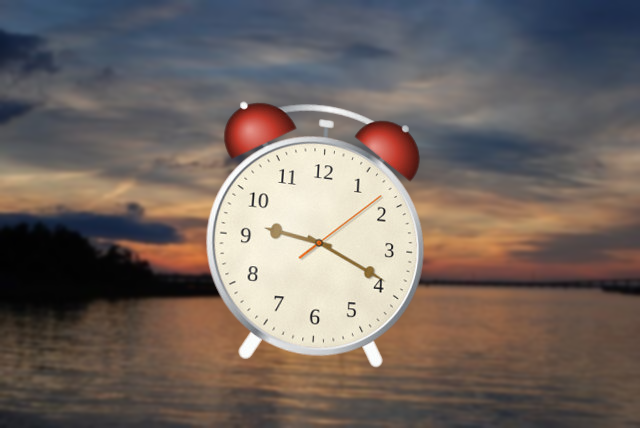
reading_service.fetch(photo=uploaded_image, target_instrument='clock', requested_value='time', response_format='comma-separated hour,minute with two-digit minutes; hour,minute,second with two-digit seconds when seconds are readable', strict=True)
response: 9,19,08
